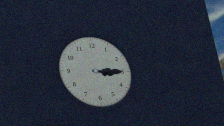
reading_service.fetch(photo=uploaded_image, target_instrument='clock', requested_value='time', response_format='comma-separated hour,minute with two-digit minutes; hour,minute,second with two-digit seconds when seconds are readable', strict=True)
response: 3,15
